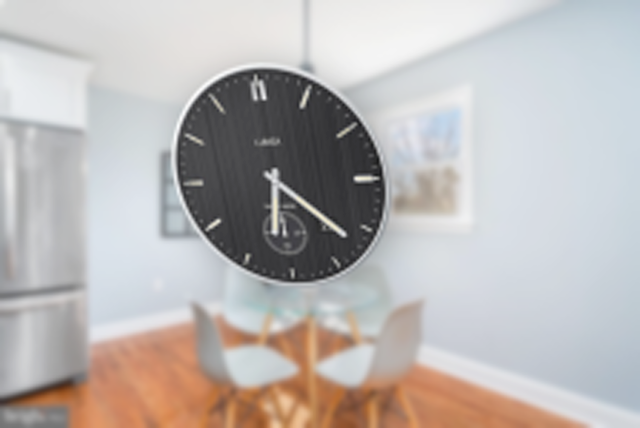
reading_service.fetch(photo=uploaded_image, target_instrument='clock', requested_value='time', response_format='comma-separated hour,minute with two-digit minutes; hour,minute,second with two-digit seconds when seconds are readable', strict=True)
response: 6,22
